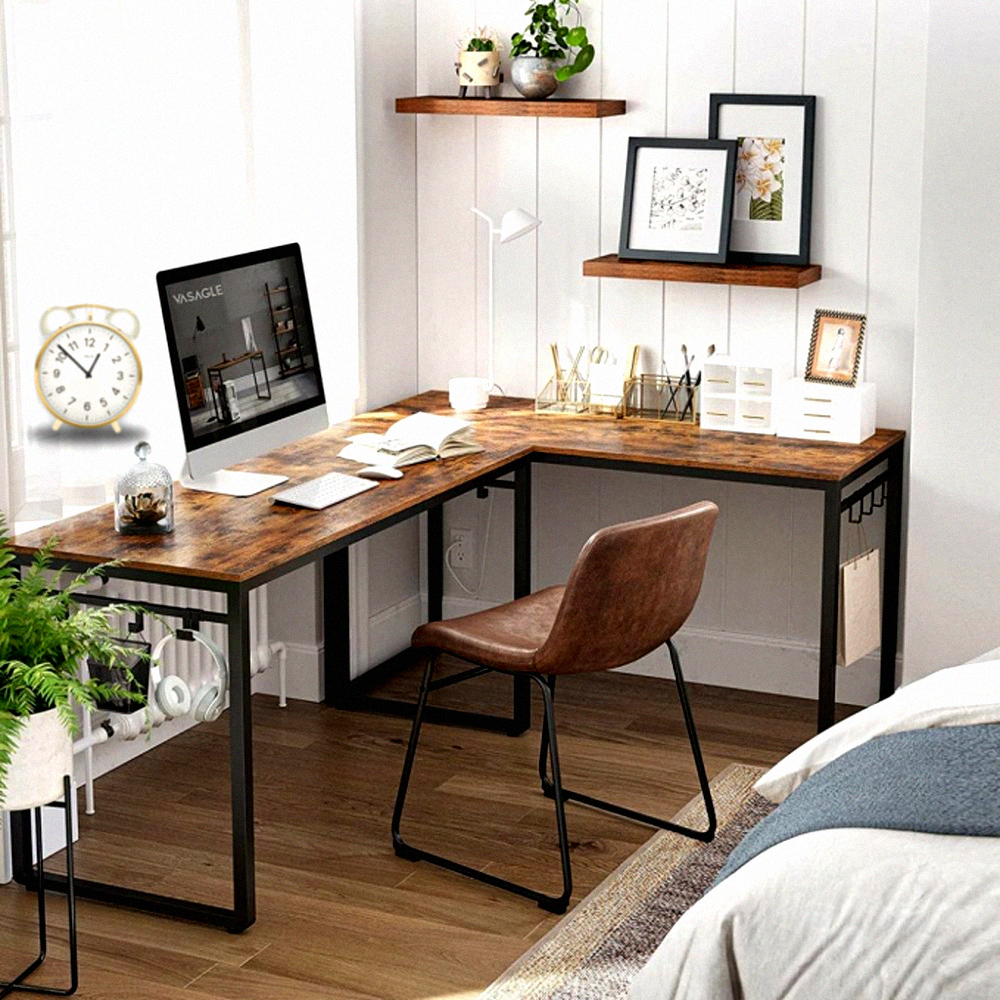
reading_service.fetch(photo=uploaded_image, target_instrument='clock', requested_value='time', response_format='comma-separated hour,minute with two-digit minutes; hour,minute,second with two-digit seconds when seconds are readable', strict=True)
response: 12,52
